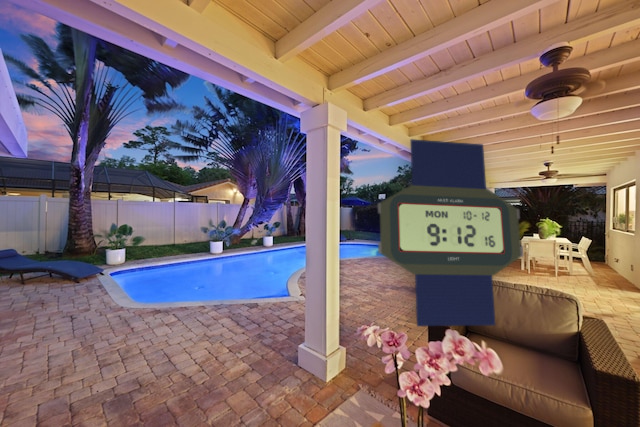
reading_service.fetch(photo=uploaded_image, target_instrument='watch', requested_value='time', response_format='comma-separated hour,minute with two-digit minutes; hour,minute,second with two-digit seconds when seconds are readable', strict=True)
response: 9,12,16
